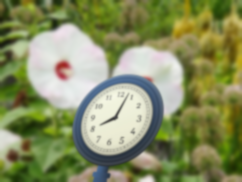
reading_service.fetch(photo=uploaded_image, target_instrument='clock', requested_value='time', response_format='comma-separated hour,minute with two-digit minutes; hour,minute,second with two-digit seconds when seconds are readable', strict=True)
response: 8,03
